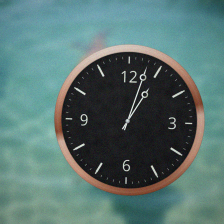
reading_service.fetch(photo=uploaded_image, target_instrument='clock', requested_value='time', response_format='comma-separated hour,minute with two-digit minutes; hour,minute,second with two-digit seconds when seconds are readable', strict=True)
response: 1,03
